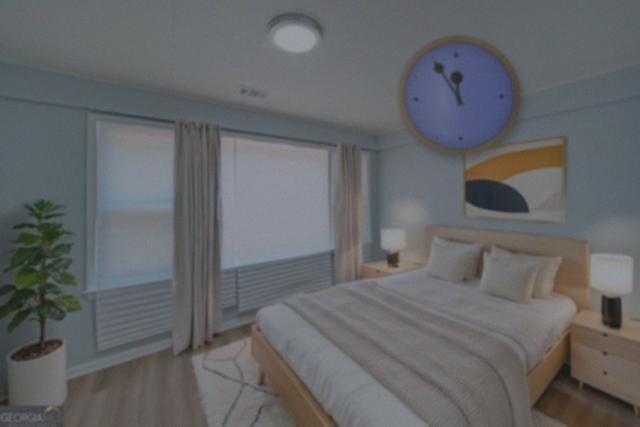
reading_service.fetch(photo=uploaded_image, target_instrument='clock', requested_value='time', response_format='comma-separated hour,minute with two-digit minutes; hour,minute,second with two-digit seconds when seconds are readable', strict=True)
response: 11,55
